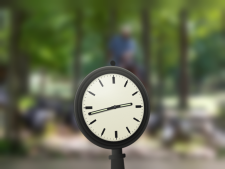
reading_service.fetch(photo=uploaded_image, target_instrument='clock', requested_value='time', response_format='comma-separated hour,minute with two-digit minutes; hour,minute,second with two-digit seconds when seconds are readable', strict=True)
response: 2,43
